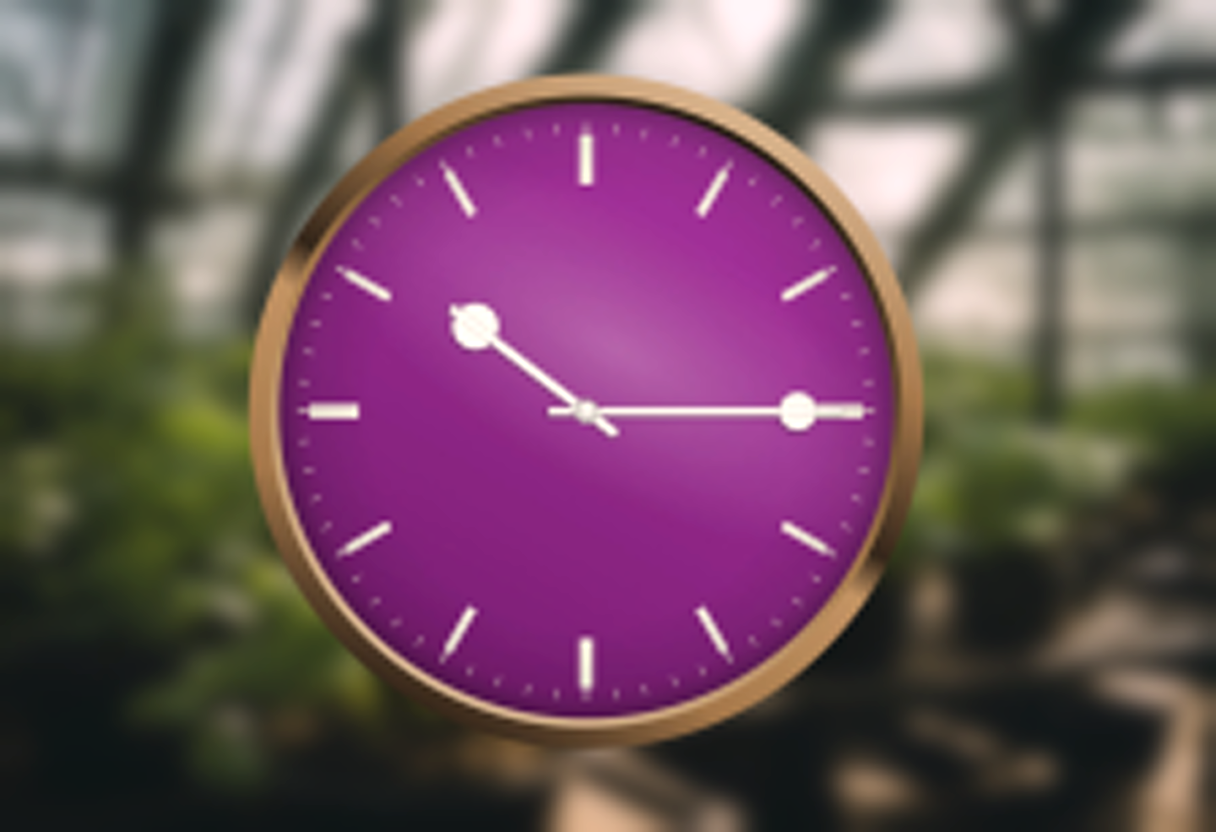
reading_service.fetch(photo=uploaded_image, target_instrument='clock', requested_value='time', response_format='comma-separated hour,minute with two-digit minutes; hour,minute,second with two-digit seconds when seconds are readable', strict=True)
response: 10,15
